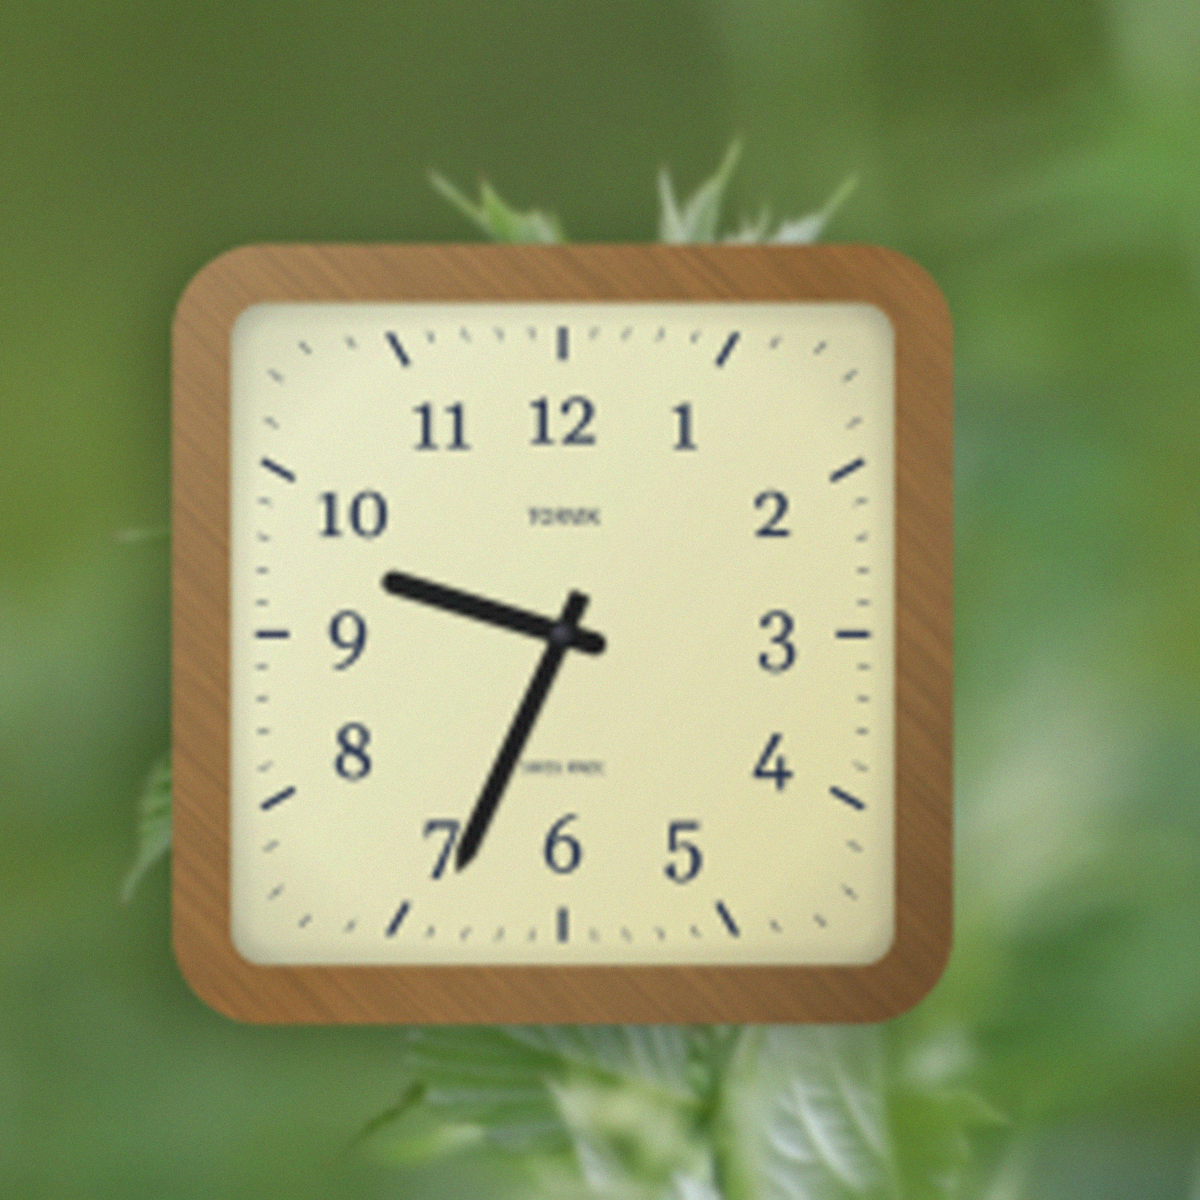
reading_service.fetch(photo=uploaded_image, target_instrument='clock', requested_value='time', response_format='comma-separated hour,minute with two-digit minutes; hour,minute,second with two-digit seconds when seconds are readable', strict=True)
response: 9,34
